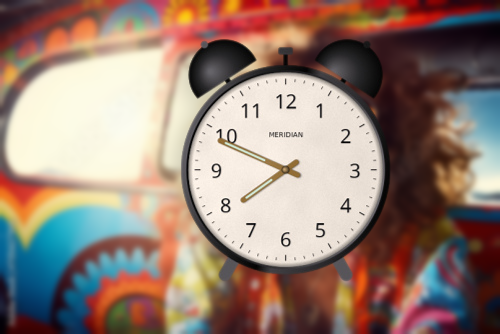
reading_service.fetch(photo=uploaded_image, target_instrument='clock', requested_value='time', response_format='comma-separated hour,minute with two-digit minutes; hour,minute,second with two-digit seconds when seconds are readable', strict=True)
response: 7,49
